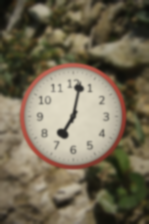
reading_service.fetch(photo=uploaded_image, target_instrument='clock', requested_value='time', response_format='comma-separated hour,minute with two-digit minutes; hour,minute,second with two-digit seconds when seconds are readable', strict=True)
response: 7,02
